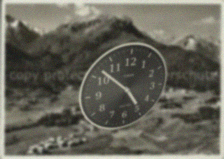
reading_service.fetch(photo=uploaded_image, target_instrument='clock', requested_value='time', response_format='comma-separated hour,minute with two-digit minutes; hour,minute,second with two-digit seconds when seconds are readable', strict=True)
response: 4,52
